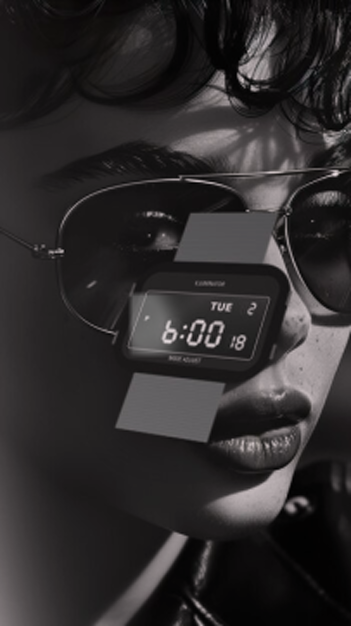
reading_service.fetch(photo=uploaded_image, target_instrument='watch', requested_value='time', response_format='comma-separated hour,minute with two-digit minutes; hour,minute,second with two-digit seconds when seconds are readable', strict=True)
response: 6,00,18
